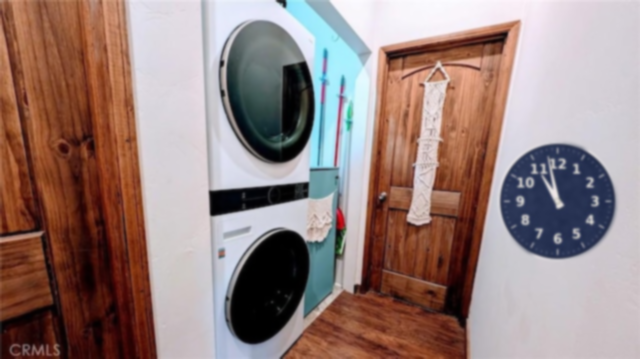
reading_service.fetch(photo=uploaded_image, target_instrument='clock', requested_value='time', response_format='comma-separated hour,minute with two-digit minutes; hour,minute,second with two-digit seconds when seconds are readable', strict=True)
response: 10,58
